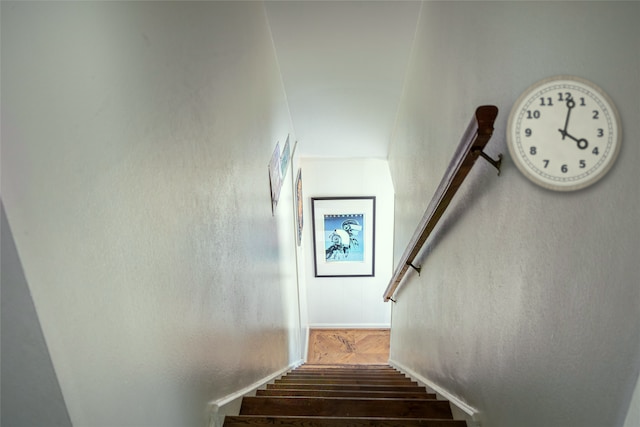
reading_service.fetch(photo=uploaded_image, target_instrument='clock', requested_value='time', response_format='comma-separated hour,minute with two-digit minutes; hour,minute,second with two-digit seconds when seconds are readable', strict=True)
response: 4,02
